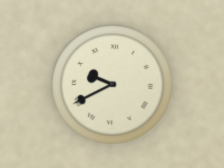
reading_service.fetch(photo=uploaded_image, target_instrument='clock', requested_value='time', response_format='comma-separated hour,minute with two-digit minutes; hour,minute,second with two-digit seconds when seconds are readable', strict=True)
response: 9,40
